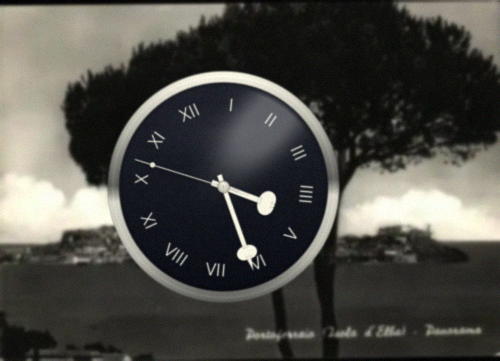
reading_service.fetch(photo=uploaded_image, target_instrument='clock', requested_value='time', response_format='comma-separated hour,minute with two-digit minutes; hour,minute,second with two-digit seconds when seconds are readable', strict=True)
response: 4,30,52
